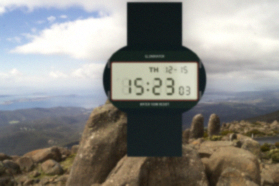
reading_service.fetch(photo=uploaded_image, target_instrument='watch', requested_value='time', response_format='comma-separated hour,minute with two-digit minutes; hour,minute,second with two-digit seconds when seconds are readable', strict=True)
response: 15,23
